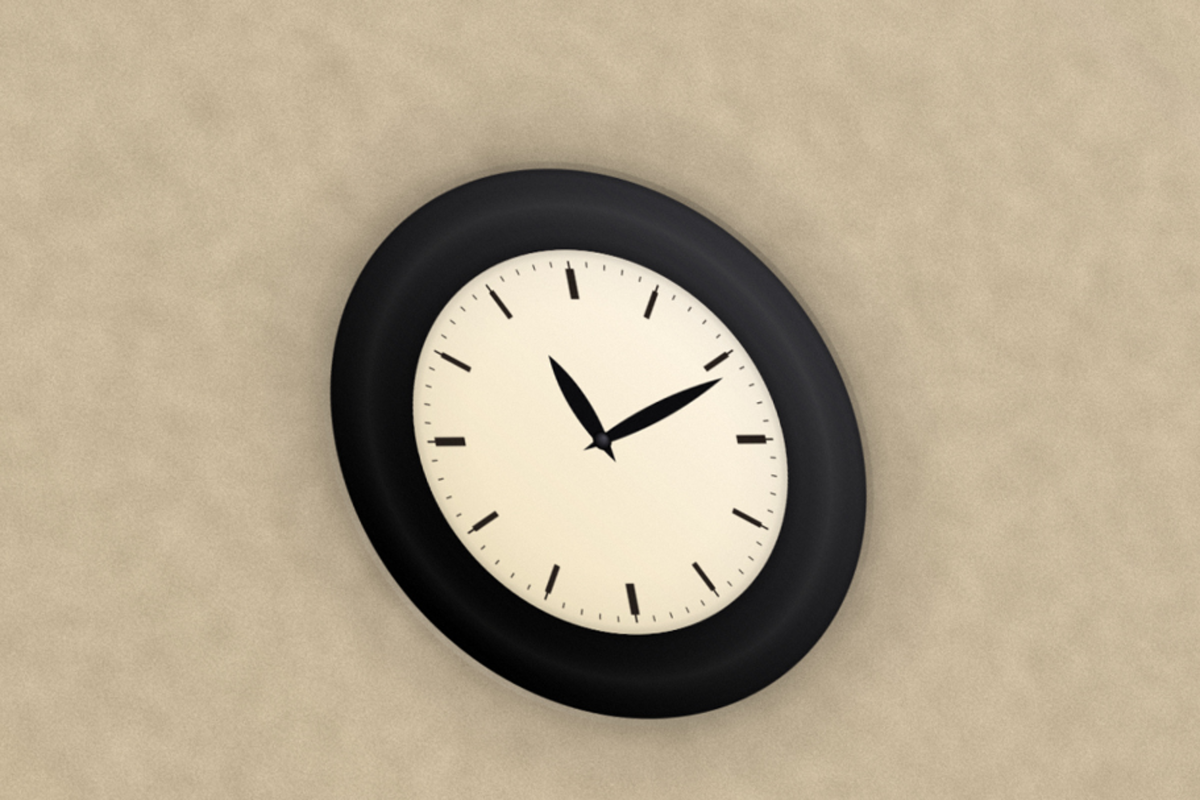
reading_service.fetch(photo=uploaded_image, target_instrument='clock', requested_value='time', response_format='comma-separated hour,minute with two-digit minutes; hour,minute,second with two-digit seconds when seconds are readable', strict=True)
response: 11,11
